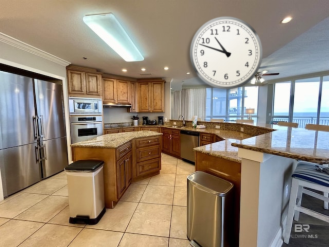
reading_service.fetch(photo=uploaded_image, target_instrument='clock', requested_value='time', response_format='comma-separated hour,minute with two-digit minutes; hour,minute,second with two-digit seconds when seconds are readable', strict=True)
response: 10,48
